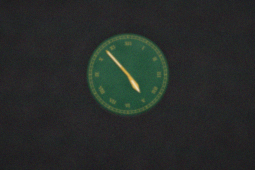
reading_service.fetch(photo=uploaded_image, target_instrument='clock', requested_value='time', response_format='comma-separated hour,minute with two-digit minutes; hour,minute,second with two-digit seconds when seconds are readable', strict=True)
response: 4,53
